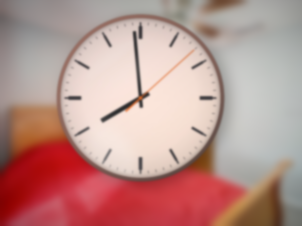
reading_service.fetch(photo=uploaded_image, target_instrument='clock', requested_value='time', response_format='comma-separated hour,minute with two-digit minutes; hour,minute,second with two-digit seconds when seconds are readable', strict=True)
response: 7,59,08
